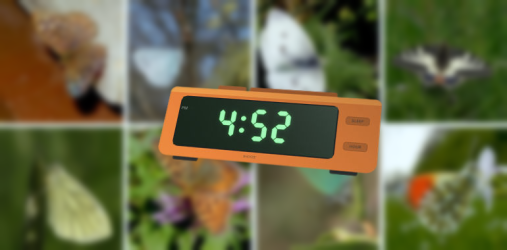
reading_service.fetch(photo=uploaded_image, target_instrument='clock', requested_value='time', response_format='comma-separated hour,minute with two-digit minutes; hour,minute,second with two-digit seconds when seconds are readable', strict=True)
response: 4,52
